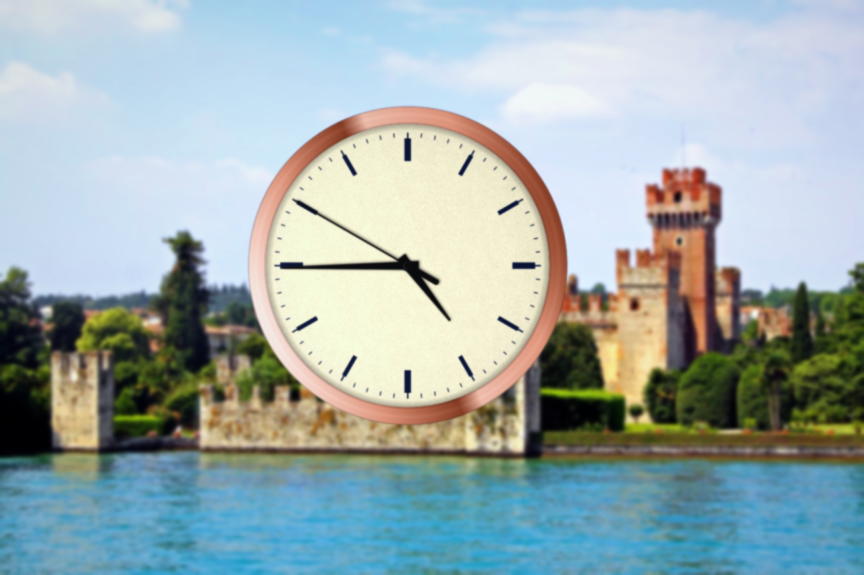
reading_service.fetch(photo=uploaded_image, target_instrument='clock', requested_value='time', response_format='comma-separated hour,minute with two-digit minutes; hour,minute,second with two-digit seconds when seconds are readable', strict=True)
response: 4,44,50
